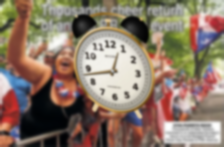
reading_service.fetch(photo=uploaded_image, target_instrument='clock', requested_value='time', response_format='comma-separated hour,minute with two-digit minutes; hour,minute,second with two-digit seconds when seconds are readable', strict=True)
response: 12,43
